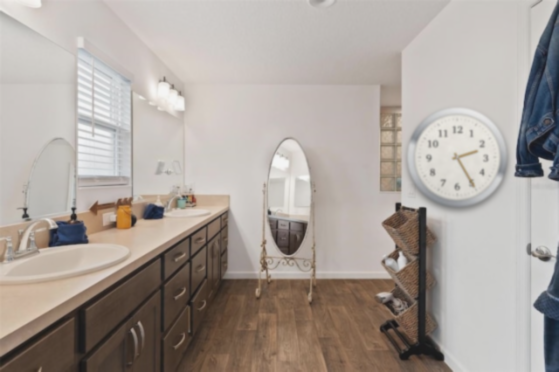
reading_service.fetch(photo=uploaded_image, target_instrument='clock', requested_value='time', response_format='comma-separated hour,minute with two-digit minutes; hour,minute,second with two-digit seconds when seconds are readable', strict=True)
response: 2,25
